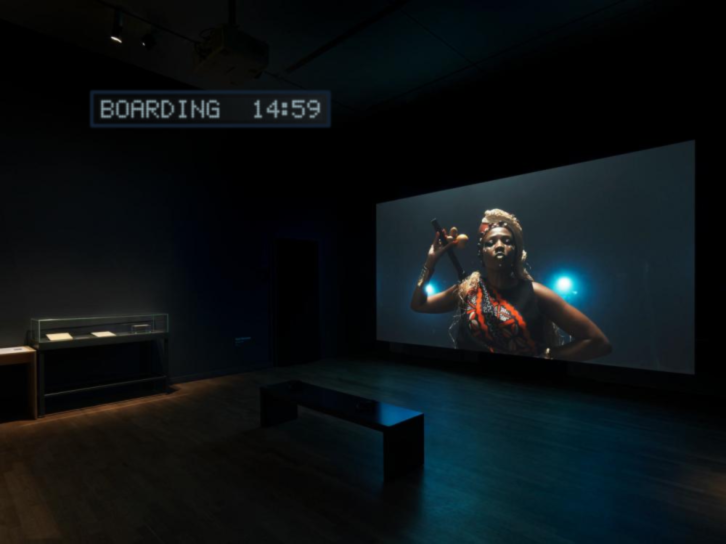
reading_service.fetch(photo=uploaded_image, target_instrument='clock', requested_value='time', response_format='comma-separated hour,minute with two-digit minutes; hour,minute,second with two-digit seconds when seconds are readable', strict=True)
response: 14,59
